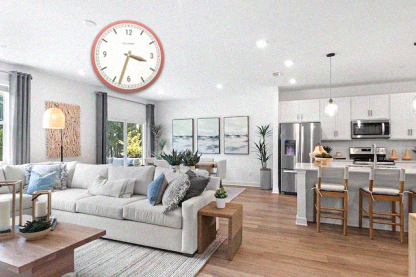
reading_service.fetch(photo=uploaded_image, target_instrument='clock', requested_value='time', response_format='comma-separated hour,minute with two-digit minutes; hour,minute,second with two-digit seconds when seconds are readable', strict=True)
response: 3,33
